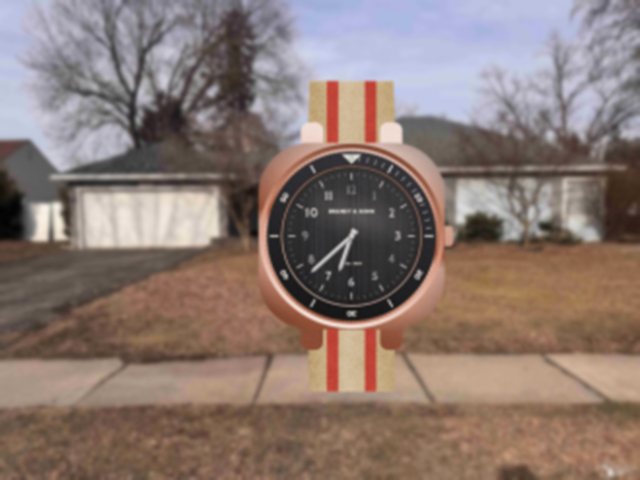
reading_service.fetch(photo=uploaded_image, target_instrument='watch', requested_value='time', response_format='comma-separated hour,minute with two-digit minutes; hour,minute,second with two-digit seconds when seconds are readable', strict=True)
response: 6,38
